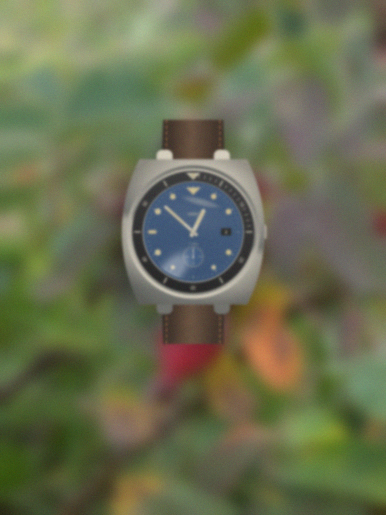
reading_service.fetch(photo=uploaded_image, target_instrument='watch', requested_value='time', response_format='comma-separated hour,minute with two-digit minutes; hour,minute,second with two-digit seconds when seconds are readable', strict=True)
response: 12,52
